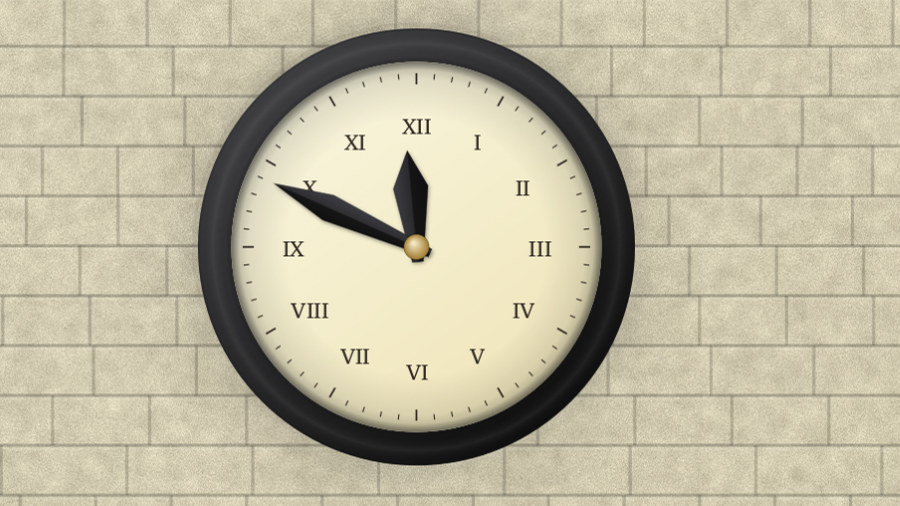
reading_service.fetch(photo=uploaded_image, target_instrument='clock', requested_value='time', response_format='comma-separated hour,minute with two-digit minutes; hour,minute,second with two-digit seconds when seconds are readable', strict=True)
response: 11,49
